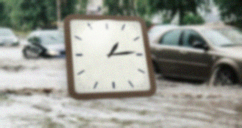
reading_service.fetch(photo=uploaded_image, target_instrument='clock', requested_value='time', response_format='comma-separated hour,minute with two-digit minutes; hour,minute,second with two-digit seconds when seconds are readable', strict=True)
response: 1,14
